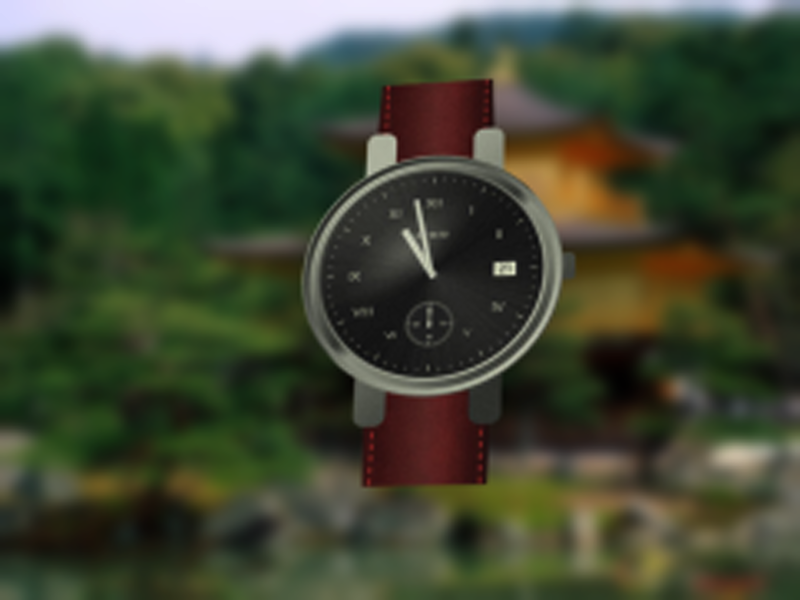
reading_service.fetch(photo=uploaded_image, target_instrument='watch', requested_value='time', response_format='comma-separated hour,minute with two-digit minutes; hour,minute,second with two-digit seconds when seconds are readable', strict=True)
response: 10,58
